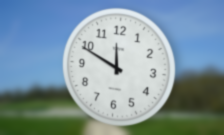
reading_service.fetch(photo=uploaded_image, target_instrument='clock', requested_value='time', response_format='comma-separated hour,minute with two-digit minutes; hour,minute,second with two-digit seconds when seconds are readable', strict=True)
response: 11,49
